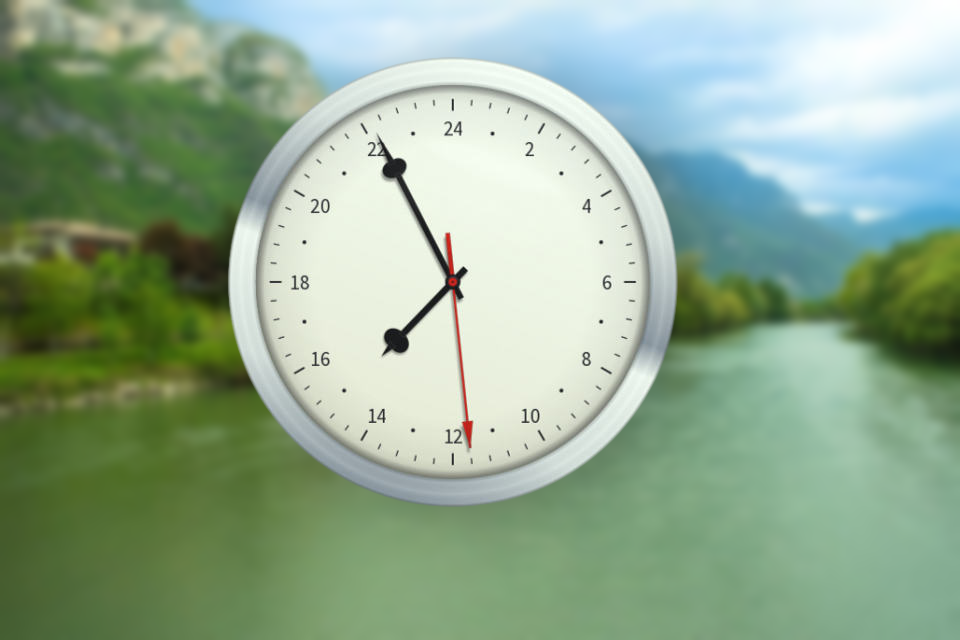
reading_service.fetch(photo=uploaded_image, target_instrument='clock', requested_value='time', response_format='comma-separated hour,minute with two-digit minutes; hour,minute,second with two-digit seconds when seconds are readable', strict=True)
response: 14,55,29
